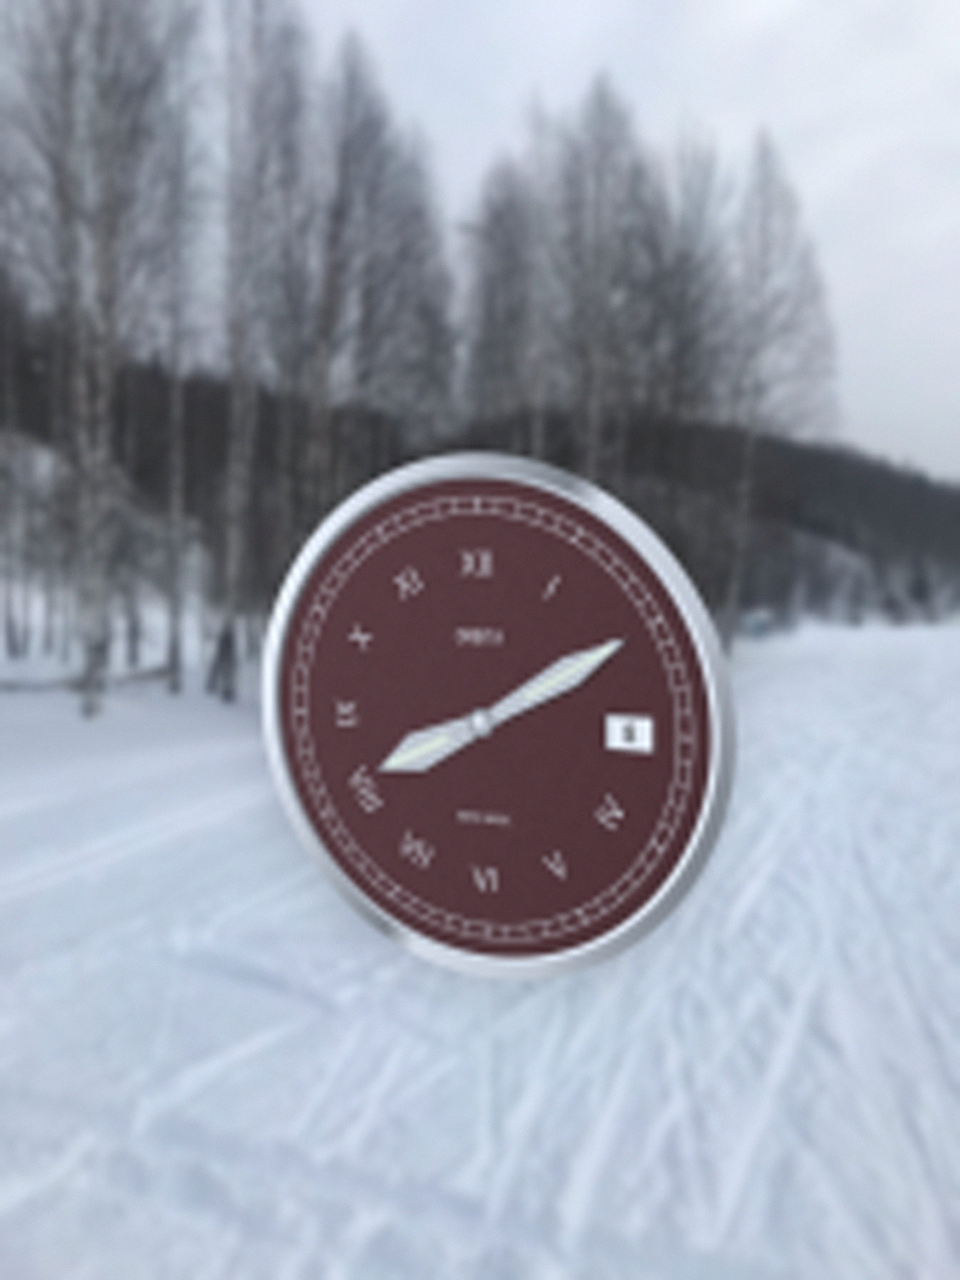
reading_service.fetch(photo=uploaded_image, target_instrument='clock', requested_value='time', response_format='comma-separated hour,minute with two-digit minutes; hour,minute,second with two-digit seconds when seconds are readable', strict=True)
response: 8,10
